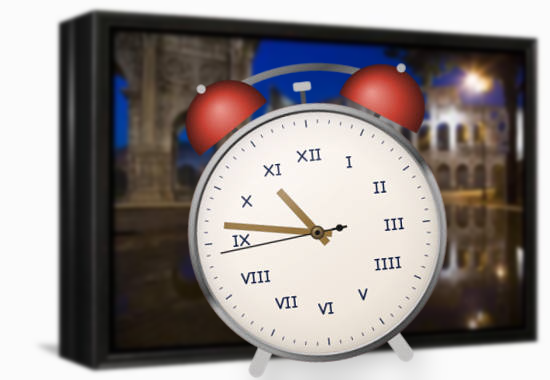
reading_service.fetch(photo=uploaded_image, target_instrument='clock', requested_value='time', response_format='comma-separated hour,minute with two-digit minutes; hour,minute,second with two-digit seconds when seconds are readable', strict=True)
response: 10,46,44
